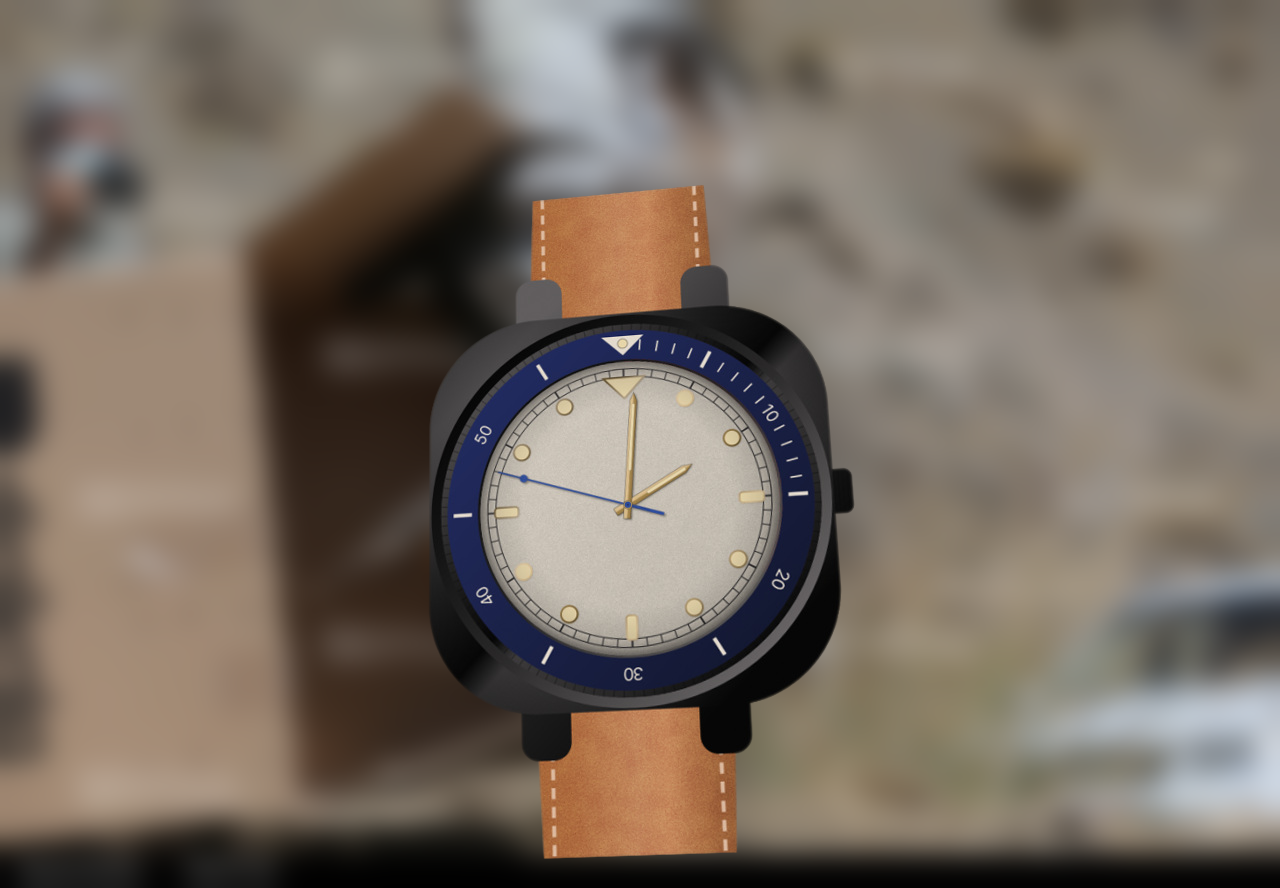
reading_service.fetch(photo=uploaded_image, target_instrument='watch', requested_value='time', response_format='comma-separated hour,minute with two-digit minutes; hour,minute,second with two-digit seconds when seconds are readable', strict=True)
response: 2,00,48
